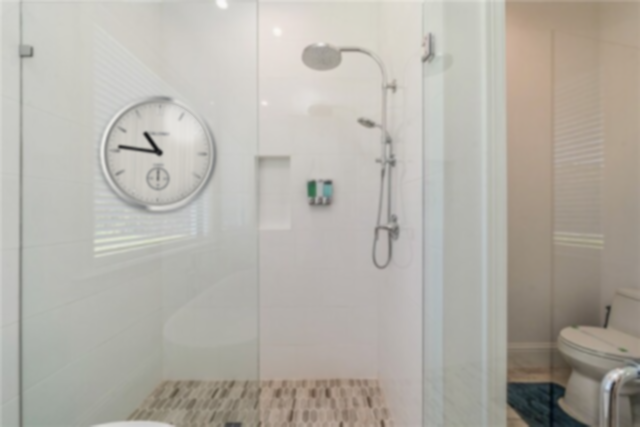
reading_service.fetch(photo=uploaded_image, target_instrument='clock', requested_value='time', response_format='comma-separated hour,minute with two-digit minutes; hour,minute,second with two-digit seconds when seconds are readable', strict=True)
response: 10,46
